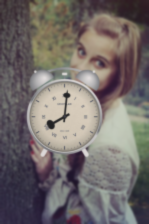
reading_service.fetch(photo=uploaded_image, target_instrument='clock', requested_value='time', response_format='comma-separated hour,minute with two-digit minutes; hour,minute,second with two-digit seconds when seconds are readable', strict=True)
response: 8,01
